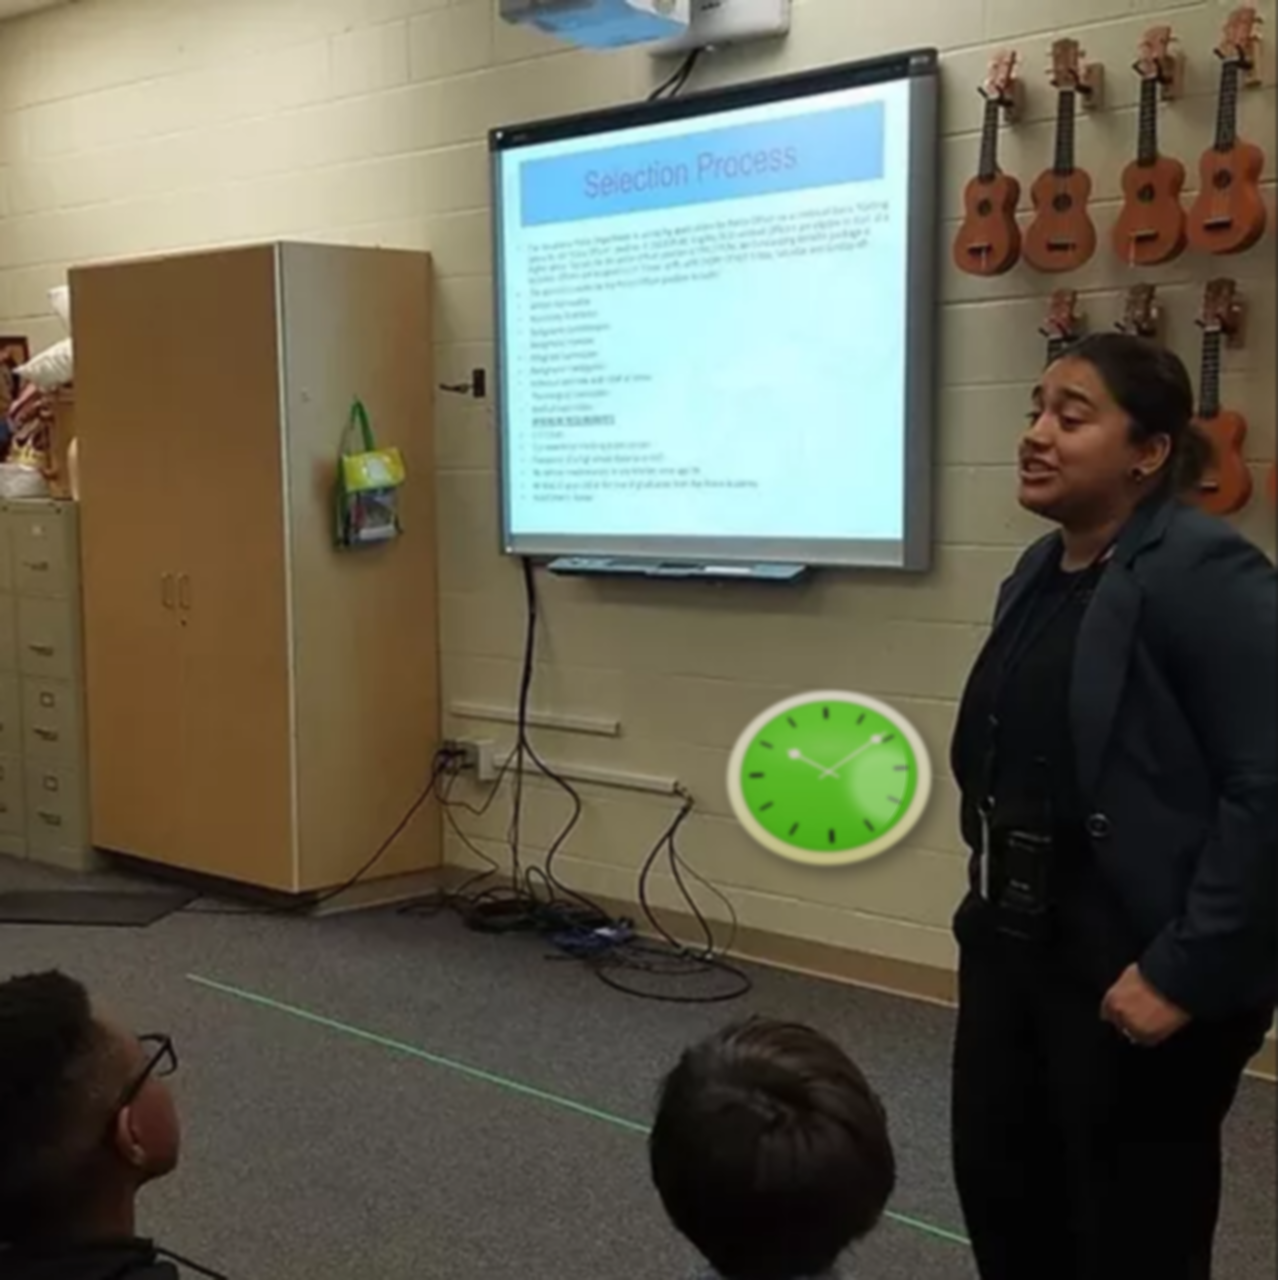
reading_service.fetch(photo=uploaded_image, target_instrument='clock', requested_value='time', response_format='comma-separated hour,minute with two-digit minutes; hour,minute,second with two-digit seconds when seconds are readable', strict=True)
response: 10,09
